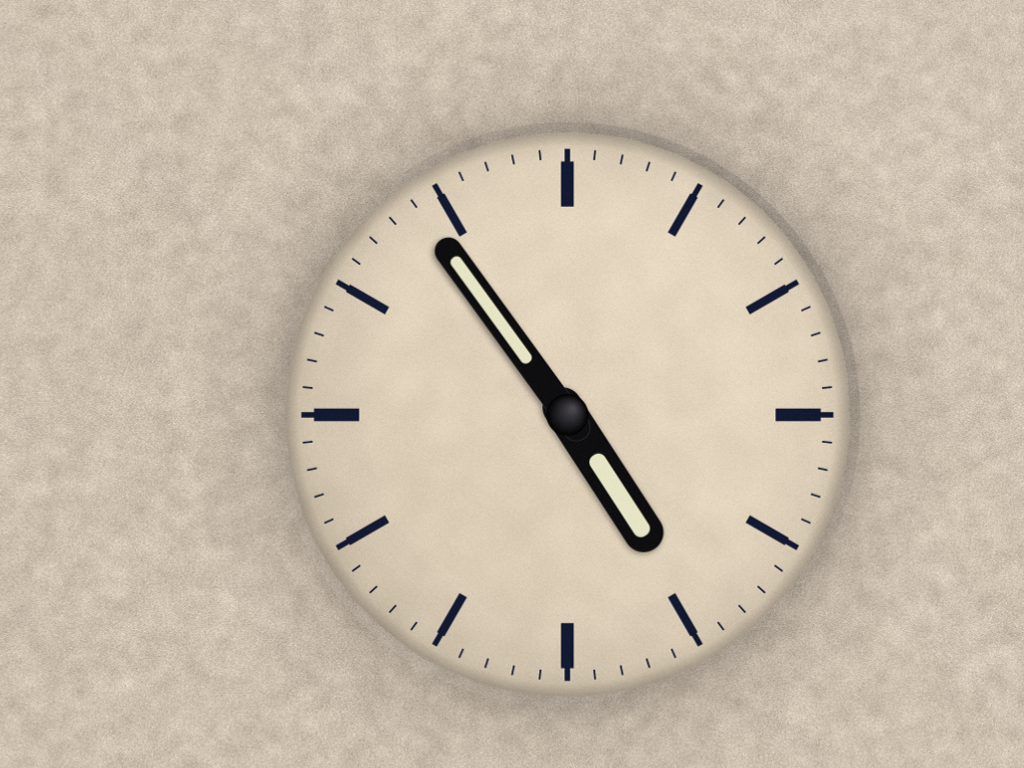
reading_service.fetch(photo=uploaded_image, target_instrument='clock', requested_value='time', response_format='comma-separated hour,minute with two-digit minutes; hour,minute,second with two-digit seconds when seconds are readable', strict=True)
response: 4,54
